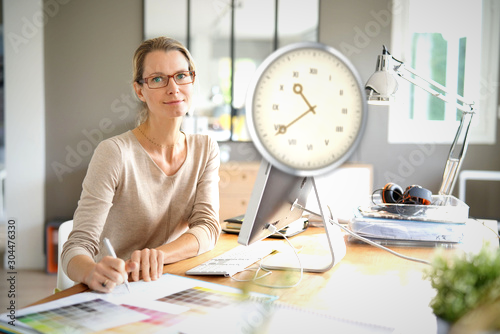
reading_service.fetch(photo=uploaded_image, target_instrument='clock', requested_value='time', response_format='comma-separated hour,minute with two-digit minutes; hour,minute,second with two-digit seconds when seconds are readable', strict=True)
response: 10,39
